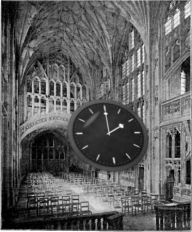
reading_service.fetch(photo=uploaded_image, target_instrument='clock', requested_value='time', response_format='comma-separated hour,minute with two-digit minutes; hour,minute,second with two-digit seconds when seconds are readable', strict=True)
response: 2,00
